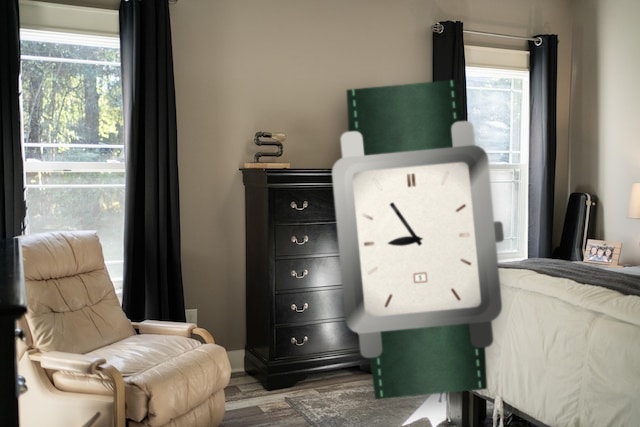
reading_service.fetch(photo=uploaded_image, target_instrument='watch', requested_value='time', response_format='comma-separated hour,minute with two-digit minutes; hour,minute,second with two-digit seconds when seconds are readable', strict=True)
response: 8,55
